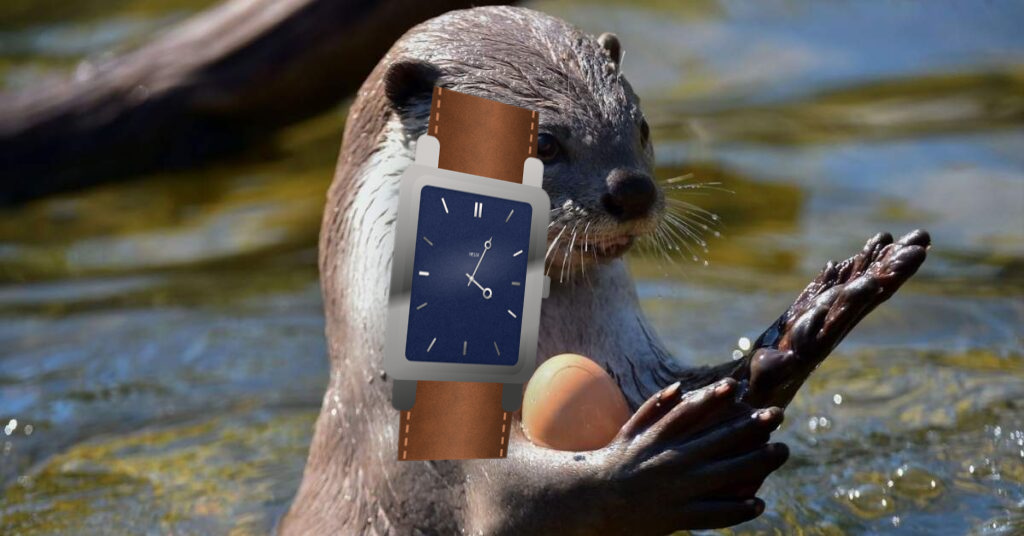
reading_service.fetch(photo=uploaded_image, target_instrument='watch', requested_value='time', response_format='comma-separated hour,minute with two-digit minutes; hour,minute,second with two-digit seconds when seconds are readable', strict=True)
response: 4,04
